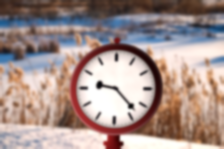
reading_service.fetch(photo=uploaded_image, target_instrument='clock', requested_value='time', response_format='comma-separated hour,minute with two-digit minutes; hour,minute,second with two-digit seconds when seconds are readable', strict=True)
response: 9,23
